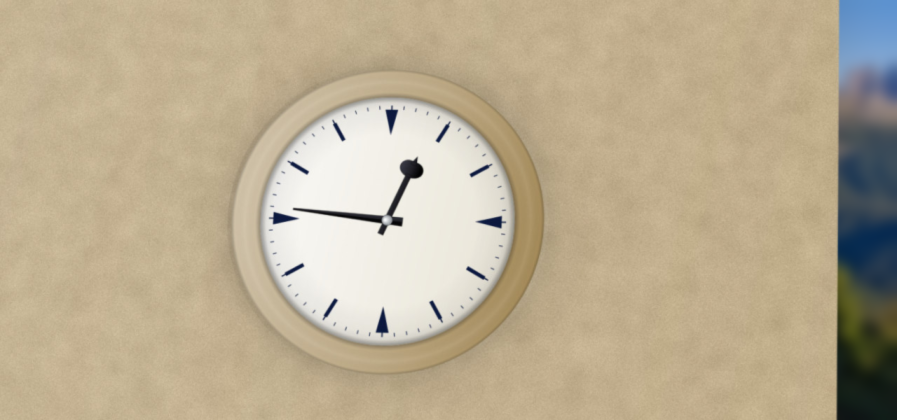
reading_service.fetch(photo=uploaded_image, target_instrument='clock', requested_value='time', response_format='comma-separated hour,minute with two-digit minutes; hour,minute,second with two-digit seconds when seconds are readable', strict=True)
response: 12,46
